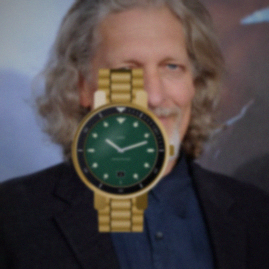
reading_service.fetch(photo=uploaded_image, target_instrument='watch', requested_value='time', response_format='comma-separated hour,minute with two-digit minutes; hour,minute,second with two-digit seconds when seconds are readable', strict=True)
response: 10,12
